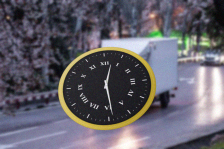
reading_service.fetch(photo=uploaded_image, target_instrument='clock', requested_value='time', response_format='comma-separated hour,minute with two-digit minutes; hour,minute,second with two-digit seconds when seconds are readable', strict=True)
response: 12,29
